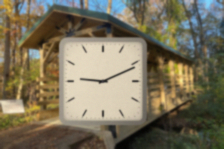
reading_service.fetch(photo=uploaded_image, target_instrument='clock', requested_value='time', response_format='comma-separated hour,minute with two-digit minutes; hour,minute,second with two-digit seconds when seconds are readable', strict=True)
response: 9,11
